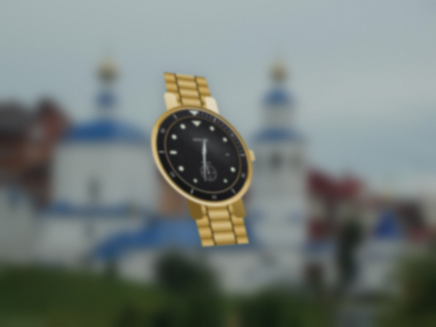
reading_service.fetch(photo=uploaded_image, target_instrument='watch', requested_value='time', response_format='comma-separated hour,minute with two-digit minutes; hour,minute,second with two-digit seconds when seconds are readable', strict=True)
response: 12,32
